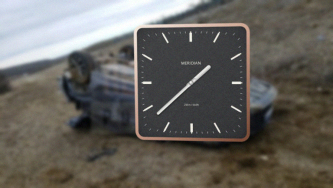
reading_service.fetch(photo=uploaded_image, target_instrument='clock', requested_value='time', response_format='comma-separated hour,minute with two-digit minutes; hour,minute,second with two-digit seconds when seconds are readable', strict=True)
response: 1,38
